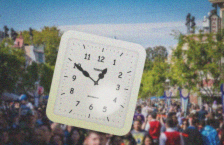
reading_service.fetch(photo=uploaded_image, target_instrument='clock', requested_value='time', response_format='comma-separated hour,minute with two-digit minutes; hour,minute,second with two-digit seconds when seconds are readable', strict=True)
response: 12,50
